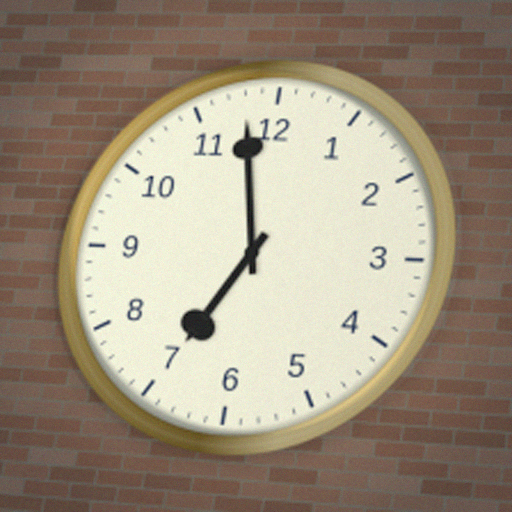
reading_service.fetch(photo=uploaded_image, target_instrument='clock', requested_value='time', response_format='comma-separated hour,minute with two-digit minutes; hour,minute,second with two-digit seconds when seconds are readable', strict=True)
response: 6,58
